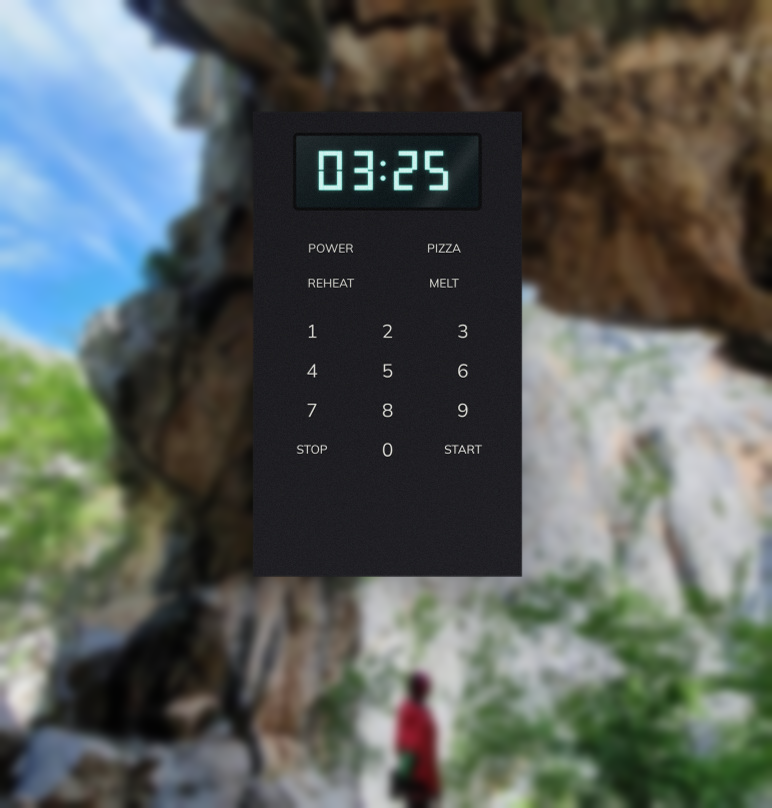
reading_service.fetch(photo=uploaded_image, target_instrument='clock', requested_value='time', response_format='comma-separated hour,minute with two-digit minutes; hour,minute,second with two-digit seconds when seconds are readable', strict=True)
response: 3,25
